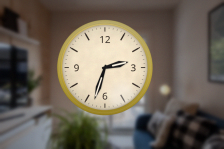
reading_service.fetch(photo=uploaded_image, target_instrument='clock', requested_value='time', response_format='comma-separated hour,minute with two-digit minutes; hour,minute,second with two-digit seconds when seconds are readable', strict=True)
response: 2,33
